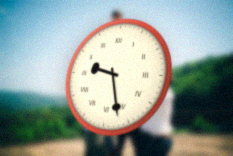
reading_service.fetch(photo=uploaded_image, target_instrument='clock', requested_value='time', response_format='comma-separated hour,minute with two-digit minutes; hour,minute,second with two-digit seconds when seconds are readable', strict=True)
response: 9,27
